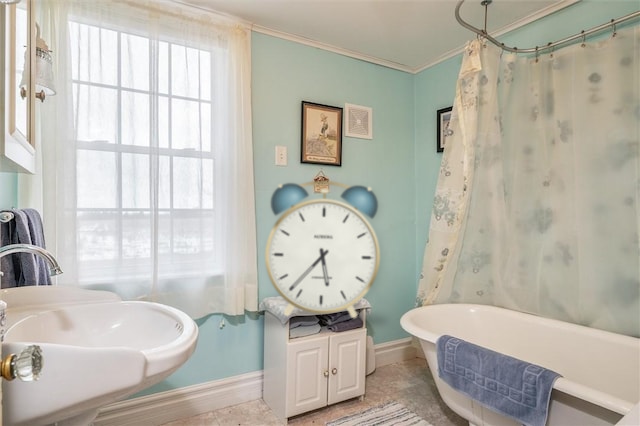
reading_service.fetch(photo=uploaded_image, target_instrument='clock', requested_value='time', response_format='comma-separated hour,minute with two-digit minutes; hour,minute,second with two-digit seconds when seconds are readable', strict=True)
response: 5,37
